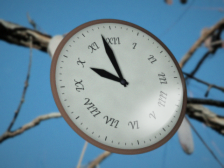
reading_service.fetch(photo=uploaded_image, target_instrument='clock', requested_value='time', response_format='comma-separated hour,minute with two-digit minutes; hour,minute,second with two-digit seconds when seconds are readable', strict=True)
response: 9,58
